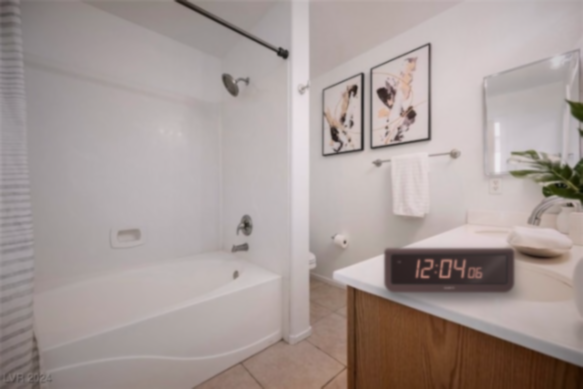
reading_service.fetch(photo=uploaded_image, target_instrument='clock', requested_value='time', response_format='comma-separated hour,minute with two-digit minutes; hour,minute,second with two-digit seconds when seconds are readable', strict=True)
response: 12,04
